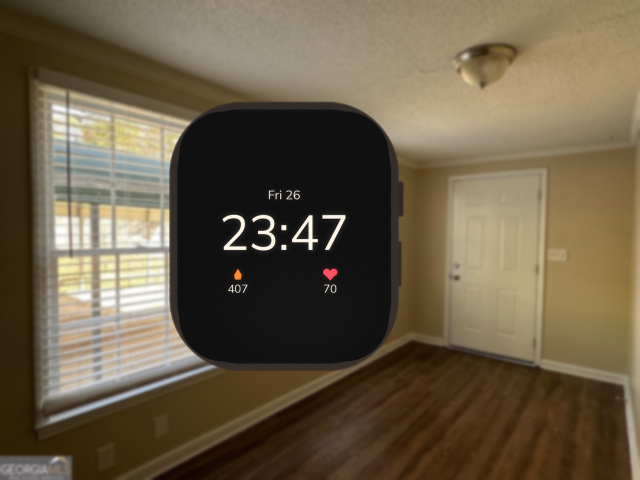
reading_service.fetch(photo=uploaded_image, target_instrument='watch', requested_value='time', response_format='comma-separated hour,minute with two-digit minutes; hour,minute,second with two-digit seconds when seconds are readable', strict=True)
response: 23,47
